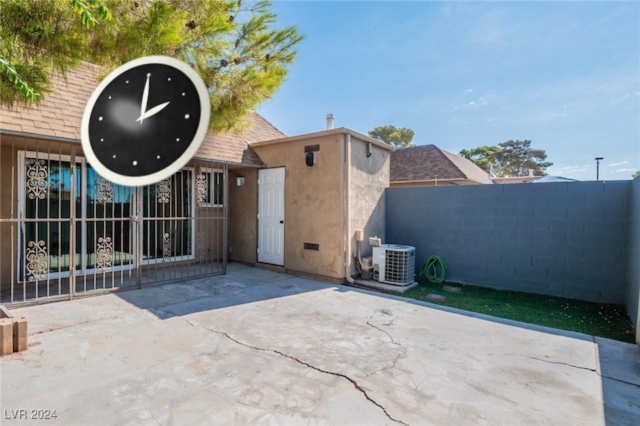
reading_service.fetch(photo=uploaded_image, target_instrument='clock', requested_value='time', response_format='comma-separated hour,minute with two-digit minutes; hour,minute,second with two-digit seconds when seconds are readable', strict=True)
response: 2,00
